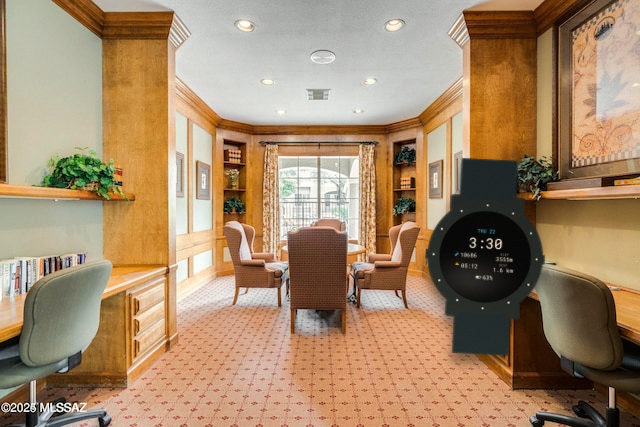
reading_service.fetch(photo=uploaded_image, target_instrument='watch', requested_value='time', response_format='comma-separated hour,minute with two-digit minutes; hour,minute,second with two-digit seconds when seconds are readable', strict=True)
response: 3,30
